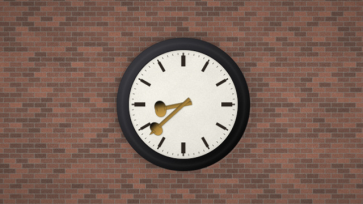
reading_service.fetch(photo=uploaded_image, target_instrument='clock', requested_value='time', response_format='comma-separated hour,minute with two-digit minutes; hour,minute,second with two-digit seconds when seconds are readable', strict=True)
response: 8,38
